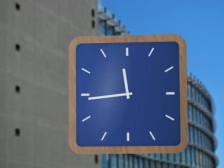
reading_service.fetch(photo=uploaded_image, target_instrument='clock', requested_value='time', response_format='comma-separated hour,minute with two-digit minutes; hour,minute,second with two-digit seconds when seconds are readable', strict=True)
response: 11,44
